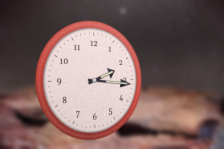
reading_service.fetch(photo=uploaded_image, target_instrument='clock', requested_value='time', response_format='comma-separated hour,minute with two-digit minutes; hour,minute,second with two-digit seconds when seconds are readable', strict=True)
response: 2,16
